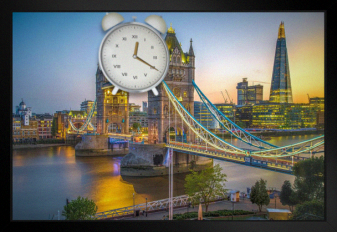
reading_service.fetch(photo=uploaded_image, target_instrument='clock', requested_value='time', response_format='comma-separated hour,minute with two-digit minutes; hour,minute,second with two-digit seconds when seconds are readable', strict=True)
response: 12,20
